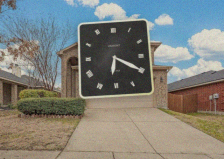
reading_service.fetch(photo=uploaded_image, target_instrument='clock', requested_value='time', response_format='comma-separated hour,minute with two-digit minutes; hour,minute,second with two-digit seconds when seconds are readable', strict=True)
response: 6,20
